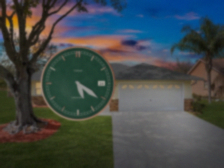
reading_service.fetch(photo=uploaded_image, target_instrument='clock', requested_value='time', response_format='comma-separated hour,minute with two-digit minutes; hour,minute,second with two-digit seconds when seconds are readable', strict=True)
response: 5,21
